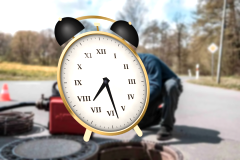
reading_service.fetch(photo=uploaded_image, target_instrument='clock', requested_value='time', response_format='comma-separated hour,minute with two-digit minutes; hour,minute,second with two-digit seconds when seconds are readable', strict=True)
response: 7,28
